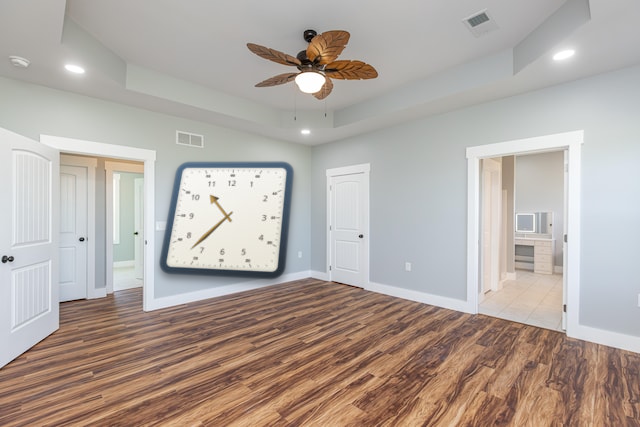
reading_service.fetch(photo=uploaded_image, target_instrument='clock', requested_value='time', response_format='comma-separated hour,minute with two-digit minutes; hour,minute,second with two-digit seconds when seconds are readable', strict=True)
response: 10,37
